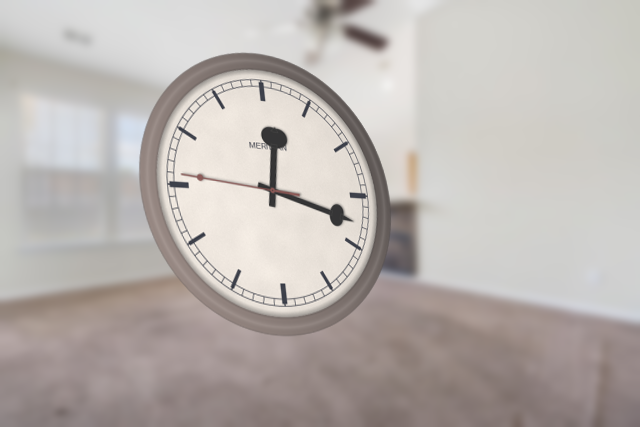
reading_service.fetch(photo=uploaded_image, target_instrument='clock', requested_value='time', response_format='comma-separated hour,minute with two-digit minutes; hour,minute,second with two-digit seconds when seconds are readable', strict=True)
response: 12,17,46
